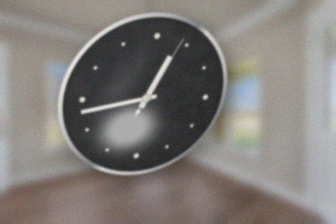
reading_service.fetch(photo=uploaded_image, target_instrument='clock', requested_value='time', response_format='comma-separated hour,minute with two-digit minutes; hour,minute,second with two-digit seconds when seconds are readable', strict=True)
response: 12,43,04
